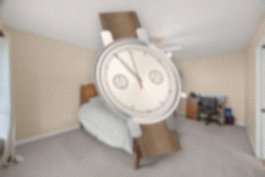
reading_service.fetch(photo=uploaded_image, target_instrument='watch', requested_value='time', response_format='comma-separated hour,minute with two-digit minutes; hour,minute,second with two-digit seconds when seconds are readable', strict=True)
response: 10,55
